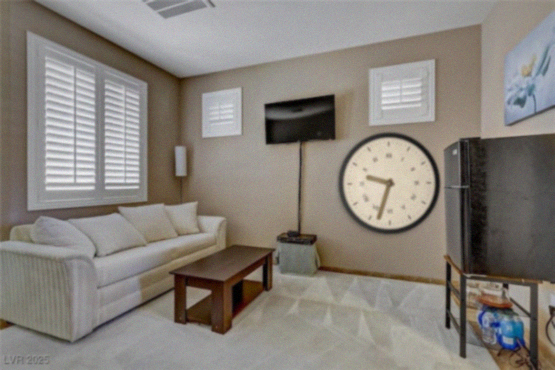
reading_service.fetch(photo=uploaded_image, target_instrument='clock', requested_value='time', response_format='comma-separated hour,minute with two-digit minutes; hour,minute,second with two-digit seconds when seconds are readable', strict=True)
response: 9,33
